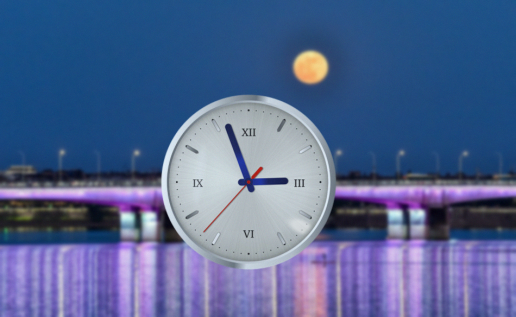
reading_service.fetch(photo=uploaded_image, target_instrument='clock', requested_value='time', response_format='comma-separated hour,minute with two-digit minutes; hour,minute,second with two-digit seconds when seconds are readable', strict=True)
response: 2,56,37
